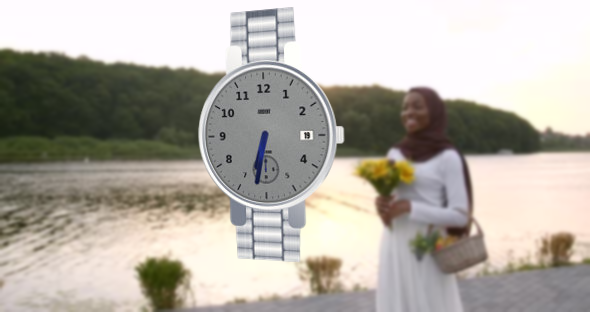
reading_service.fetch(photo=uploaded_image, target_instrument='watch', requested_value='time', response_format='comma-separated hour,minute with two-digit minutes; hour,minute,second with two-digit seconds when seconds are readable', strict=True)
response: 6,32
